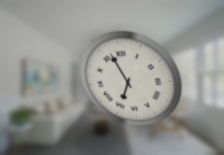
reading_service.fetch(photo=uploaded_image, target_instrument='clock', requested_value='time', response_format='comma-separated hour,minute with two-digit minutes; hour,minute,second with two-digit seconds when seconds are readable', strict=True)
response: 6,57
